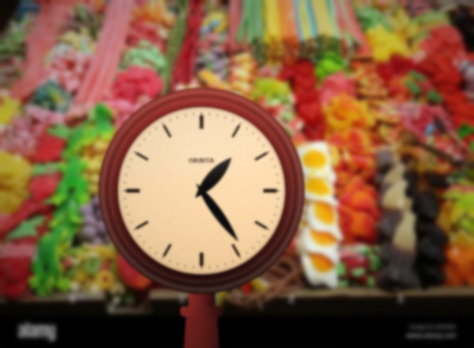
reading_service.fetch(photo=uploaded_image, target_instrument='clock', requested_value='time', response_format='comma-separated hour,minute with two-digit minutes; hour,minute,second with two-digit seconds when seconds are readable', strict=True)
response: 1,24
